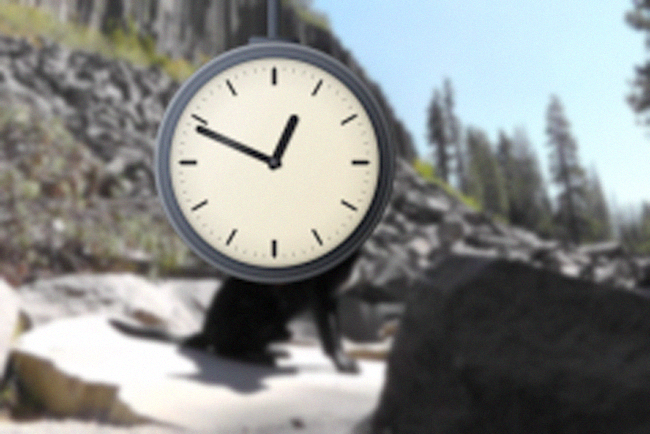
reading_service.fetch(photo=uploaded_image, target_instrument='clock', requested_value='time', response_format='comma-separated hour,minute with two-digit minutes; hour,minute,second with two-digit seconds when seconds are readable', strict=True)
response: 12,49
